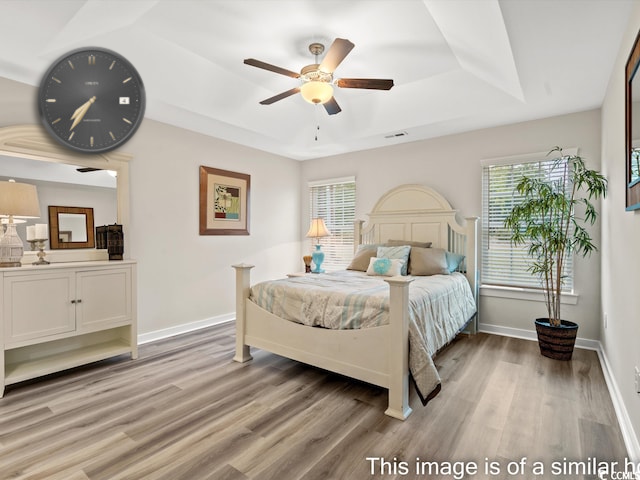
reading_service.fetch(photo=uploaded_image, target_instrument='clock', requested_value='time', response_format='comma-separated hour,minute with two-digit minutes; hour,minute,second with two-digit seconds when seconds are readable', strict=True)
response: 7,36
